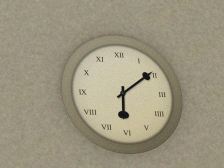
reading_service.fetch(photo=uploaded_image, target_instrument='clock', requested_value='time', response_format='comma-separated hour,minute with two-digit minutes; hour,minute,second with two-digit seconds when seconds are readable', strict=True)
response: 6,09
